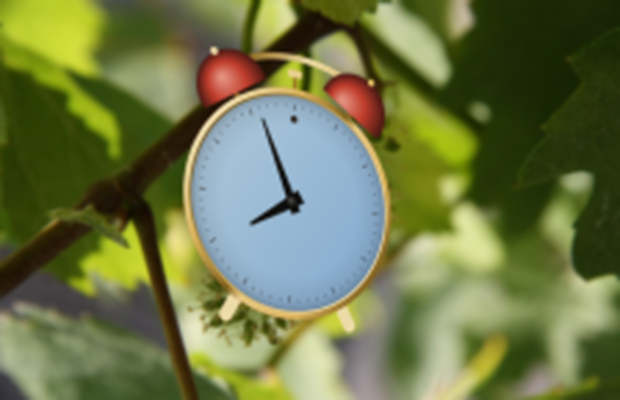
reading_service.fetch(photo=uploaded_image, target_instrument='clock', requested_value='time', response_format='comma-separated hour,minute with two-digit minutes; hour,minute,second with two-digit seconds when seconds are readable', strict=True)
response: 7,56
